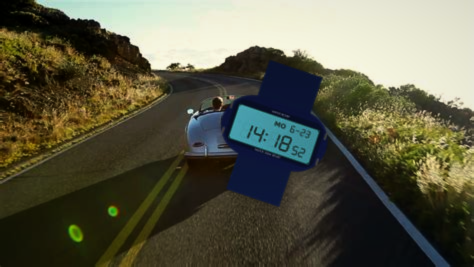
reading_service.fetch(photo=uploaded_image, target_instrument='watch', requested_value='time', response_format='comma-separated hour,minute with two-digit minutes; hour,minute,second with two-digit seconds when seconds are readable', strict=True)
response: 14,18,52
